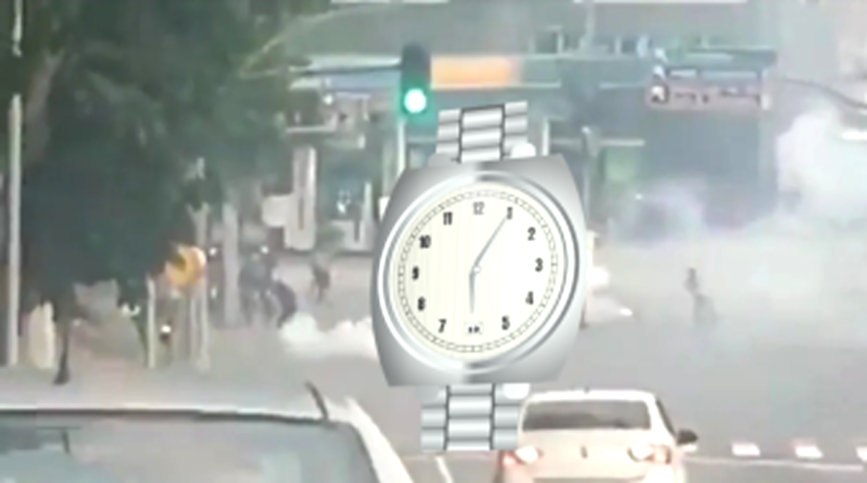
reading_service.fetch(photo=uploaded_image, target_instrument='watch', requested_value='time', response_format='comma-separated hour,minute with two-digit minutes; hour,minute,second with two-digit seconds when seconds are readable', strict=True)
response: 6,05
